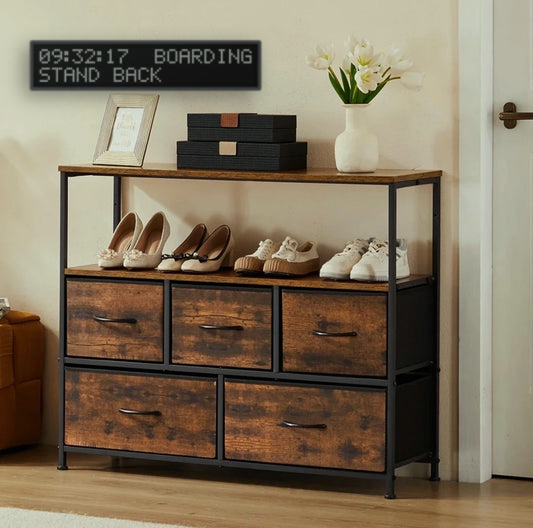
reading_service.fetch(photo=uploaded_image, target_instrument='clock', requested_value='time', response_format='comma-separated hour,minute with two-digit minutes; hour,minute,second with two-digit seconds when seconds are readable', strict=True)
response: 9,32,17
